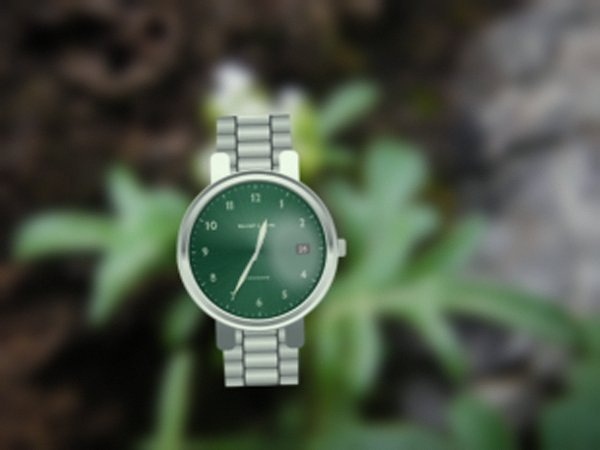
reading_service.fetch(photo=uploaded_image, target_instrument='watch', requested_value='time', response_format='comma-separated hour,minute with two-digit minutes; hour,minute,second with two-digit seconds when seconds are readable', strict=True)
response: 12,35
